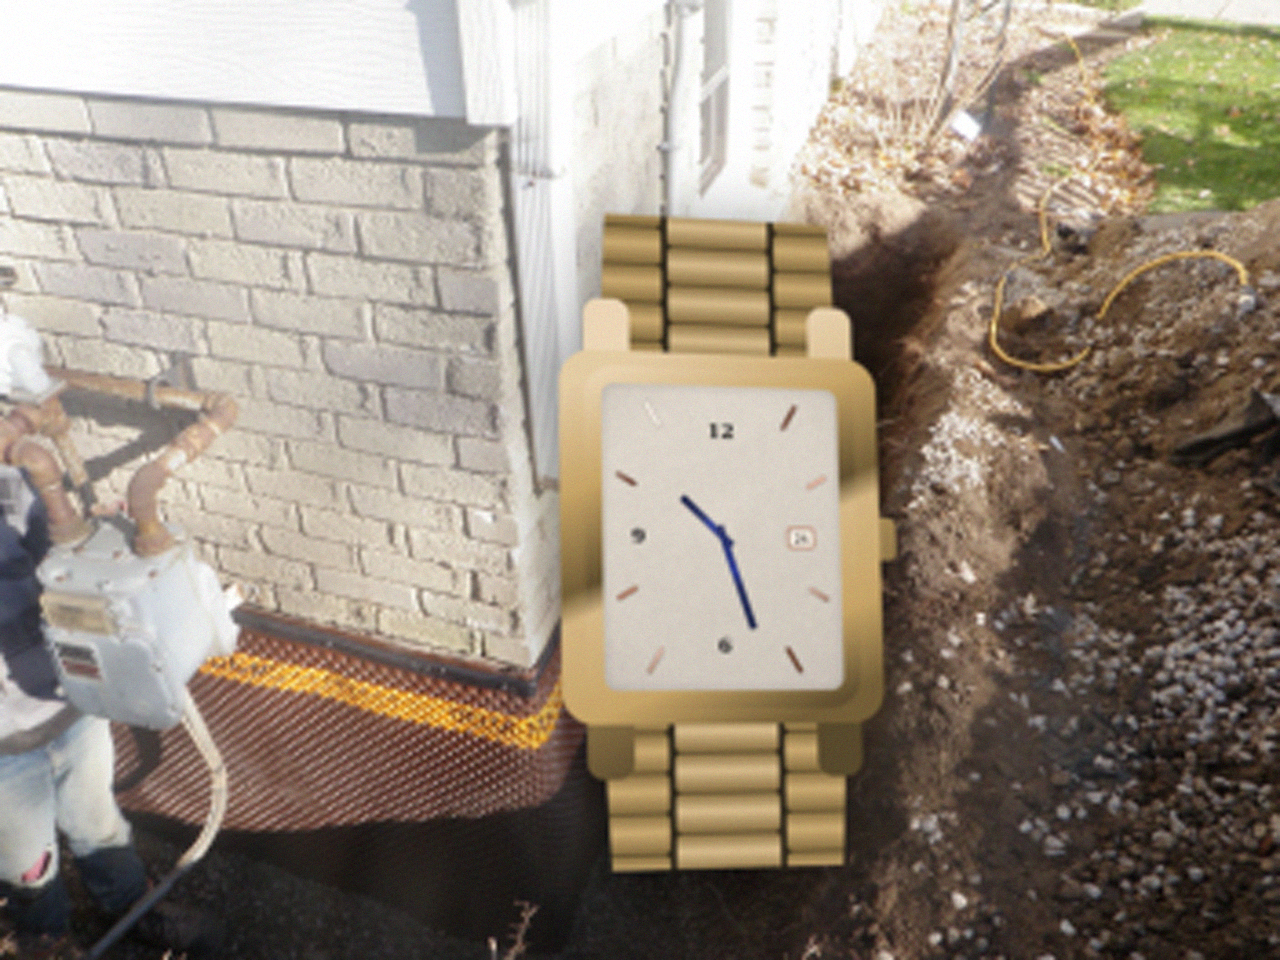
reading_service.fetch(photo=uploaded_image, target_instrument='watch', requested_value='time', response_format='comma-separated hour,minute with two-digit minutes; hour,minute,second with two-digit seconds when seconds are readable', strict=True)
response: 10,27
